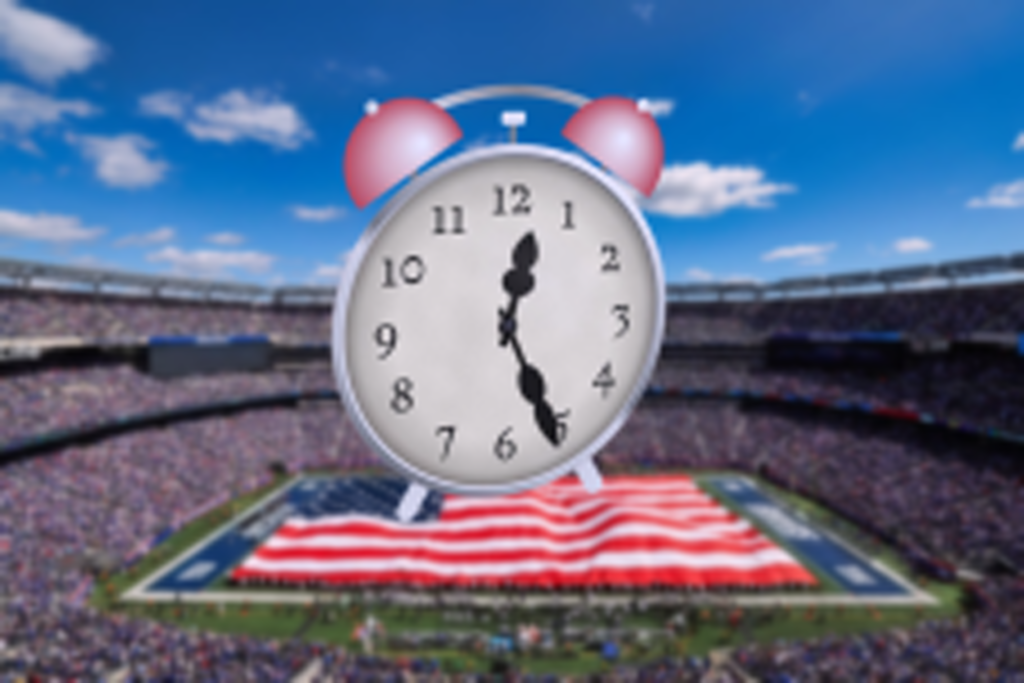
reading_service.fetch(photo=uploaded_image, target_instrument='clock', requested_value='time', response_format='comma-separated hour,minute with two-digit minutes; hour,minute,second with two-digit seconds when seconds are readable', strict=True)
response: 12,26
